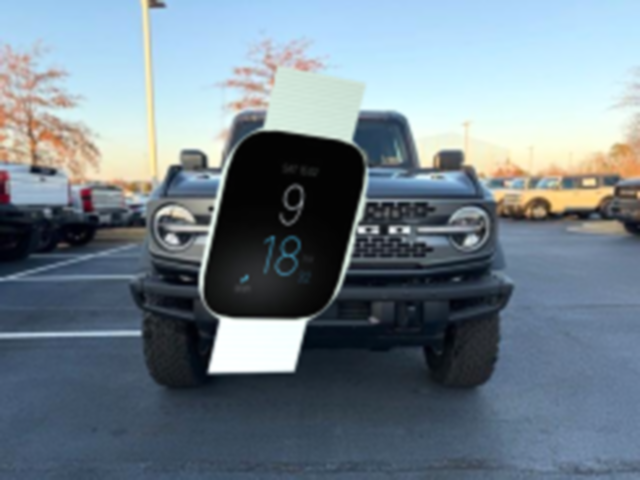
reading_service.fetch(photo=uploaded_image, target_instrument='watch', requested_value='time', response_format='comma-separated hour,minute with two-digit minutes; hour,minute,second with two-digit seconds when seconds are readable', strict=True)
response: 9,18
